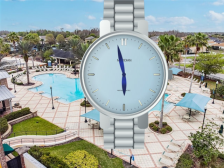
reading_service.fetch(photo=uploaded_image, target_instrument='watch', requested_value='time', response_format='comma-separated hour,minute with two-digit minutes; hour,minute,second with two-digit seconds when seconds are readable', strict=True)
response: 5,58
